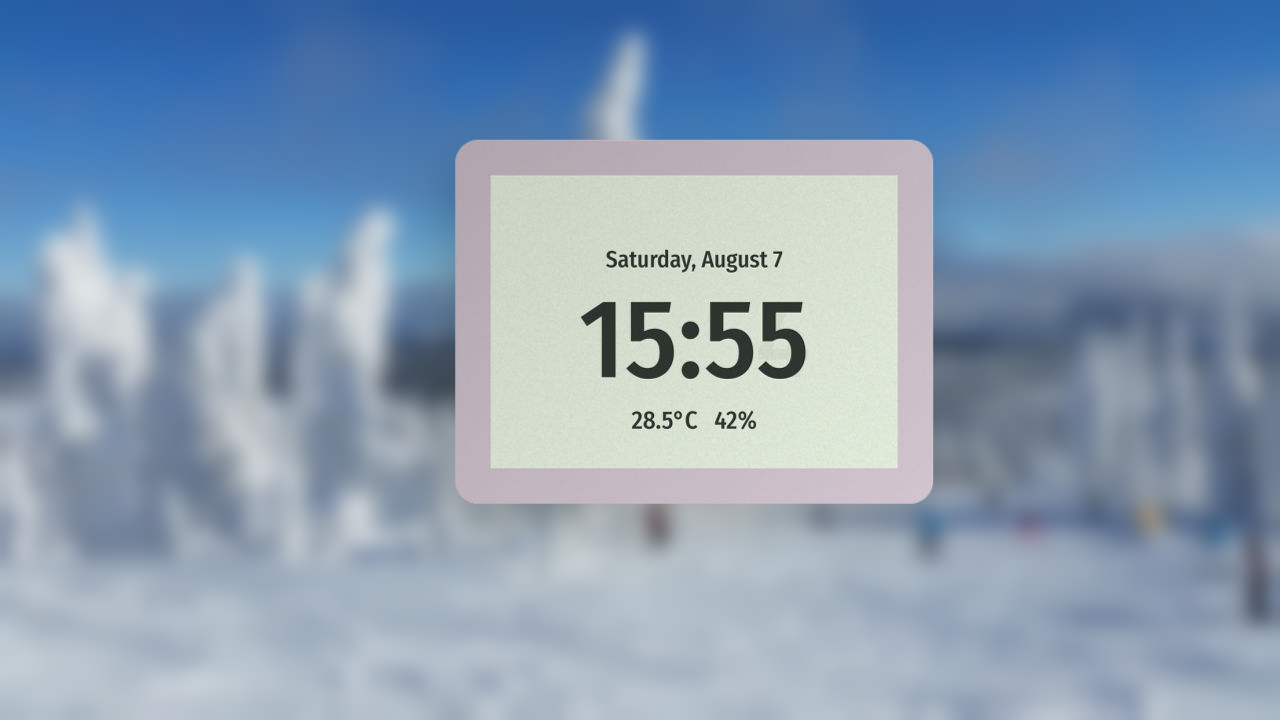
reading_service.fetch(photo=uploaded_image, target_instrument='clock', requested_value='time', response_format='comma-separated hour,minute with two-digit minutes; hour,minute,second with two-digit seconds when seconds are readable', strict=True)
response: 15,55
